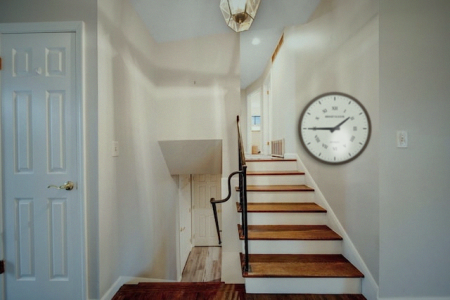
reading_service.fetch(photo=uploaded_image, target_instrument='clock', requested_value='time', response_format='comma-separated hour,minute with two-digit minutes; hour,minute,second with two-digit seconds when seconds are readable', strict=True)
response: 1,45
